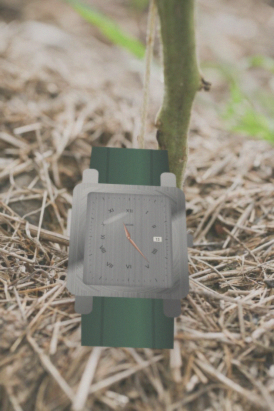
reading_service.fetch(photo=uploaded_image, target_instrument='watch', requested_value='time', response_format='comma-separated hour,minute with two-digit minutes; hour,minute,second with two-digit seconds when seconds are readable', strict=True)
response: 11,24
